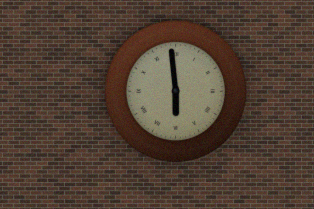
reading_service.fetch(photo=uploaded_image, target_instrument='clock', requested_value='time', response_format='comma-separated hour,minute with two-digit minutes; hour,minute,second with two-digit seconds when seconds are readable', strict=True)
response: 5,59
